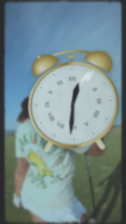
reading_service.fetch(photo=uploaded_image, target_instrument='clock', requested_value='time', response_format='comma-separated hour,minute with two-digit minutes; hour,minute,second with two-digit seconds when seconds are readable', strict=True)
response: 12,31
